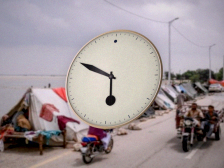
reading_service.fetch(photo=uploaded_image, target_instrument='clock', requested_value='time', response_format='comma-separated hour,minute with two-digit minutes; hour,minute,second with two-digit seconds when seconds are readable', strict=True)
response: 5,49
